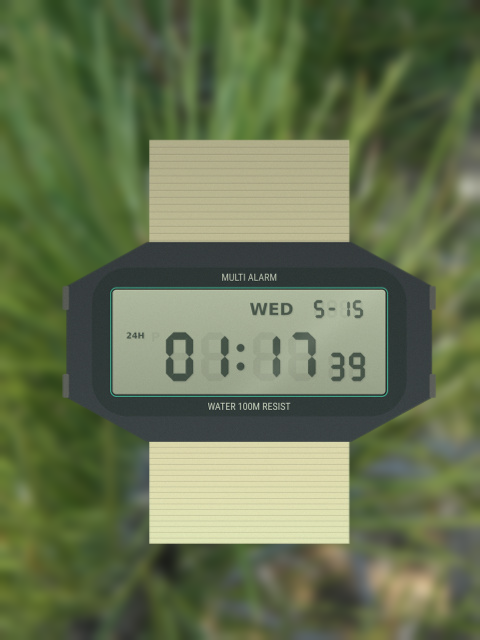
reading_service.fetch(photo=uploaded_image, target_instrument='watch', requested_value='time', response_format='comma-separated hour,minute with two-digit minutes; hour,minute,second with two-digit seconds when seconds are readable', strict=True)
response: 1,17,39
